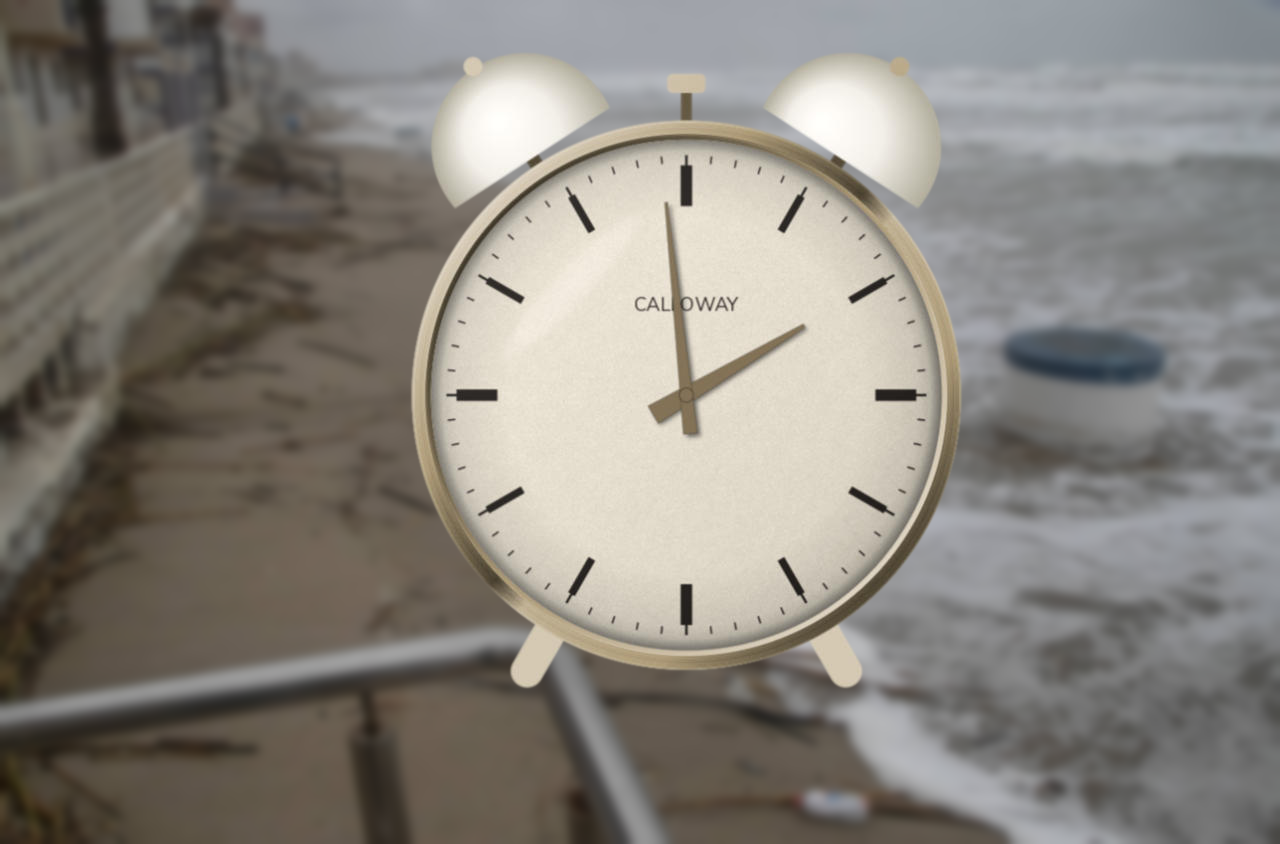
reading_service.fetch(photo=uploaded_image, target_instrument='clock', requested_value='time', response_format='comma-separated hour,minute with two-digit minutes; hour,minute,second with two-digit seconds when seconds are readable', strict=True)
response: 1,59
